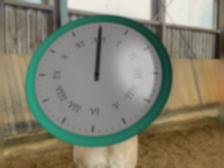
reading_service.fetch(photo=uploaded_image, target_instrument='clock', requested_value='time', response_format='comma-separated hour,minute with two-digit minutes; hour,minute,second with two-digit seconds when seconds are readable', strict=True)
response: 12,00
